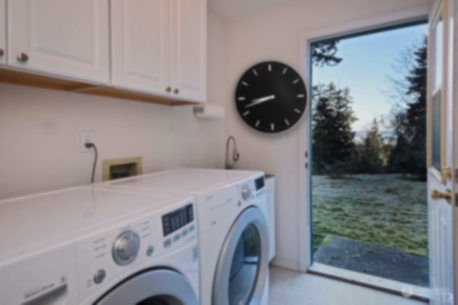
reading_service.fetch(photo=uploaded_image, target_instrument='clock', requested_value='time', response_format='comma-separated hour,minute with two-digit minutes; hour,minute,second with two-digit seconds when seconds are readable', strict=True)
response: 8,42
